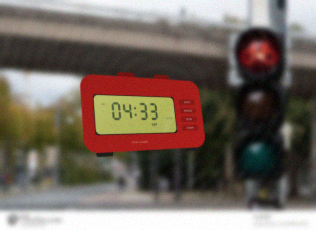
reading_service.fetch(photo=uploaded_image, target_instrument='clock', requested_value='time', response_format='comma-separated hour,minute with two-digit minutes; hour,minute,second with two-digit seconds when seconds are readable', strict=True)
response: 4,33
